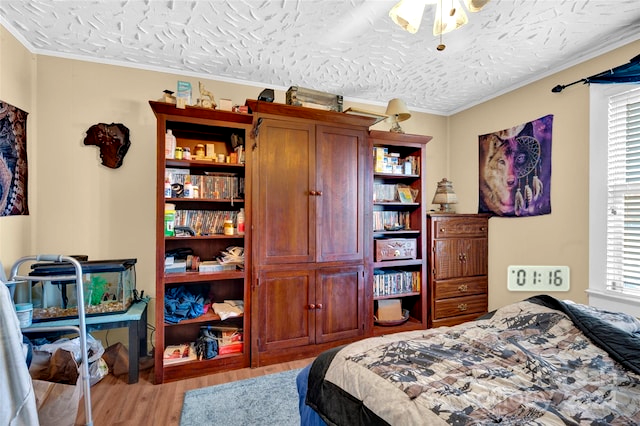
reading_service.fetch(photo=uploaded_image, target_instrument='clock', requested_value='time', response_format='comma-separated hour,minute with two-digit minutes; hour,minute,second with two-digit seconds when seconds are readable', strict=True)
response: 1,16
